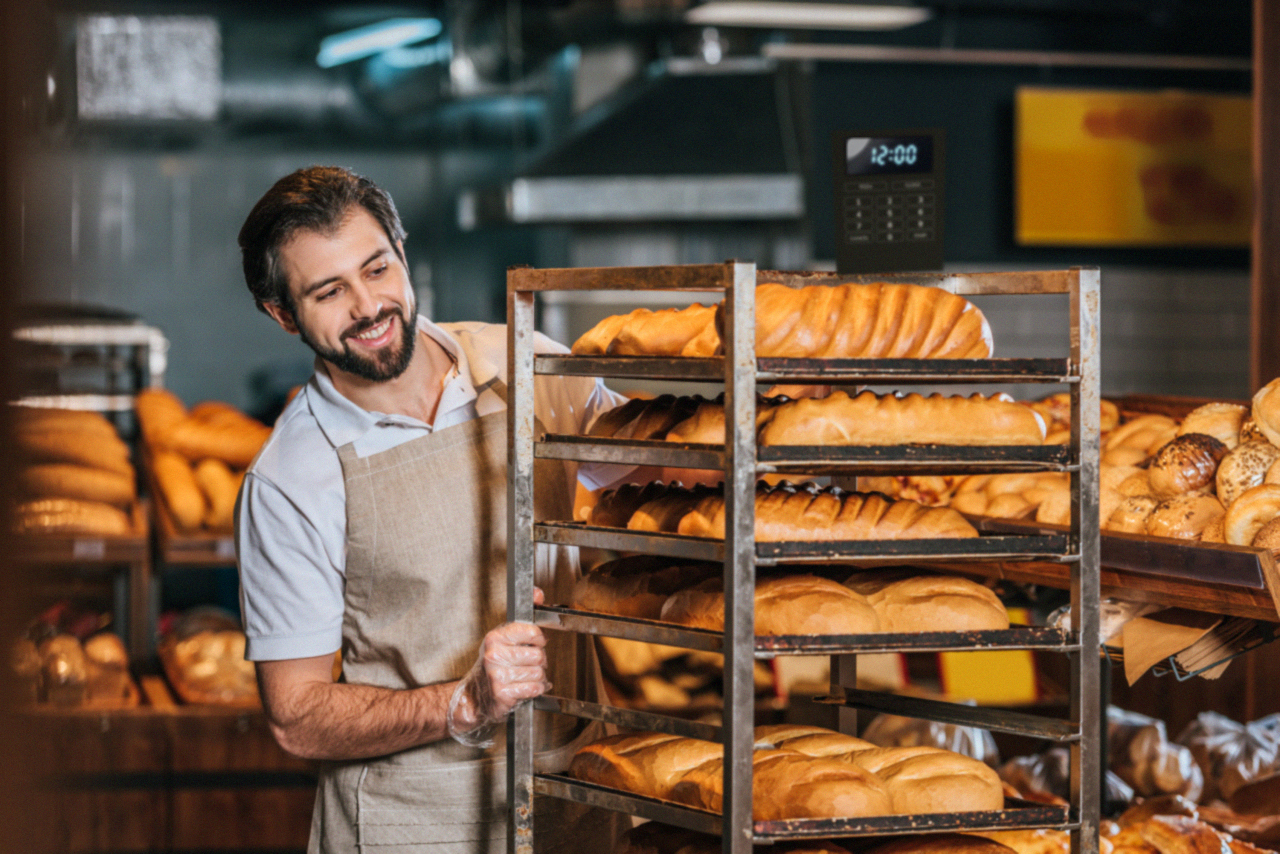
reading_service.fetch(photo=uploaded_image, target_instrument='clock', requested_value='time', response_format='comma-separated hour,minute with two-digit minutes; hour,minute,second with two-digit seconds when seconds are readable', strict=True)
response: 12,00
